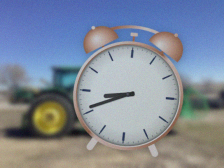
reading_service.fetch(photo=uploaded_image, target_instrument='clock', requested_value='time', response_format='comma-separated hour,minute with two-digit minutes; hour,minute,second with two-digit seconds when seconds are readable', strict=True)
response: 8,41
